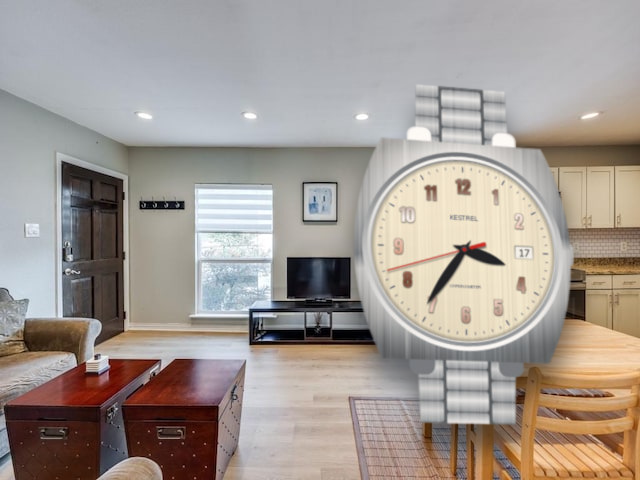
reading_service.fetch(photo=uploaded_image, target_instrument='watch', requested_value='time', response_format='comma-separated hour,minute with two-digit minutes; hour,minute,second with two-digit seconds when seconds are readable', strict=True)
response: 3,35,42
